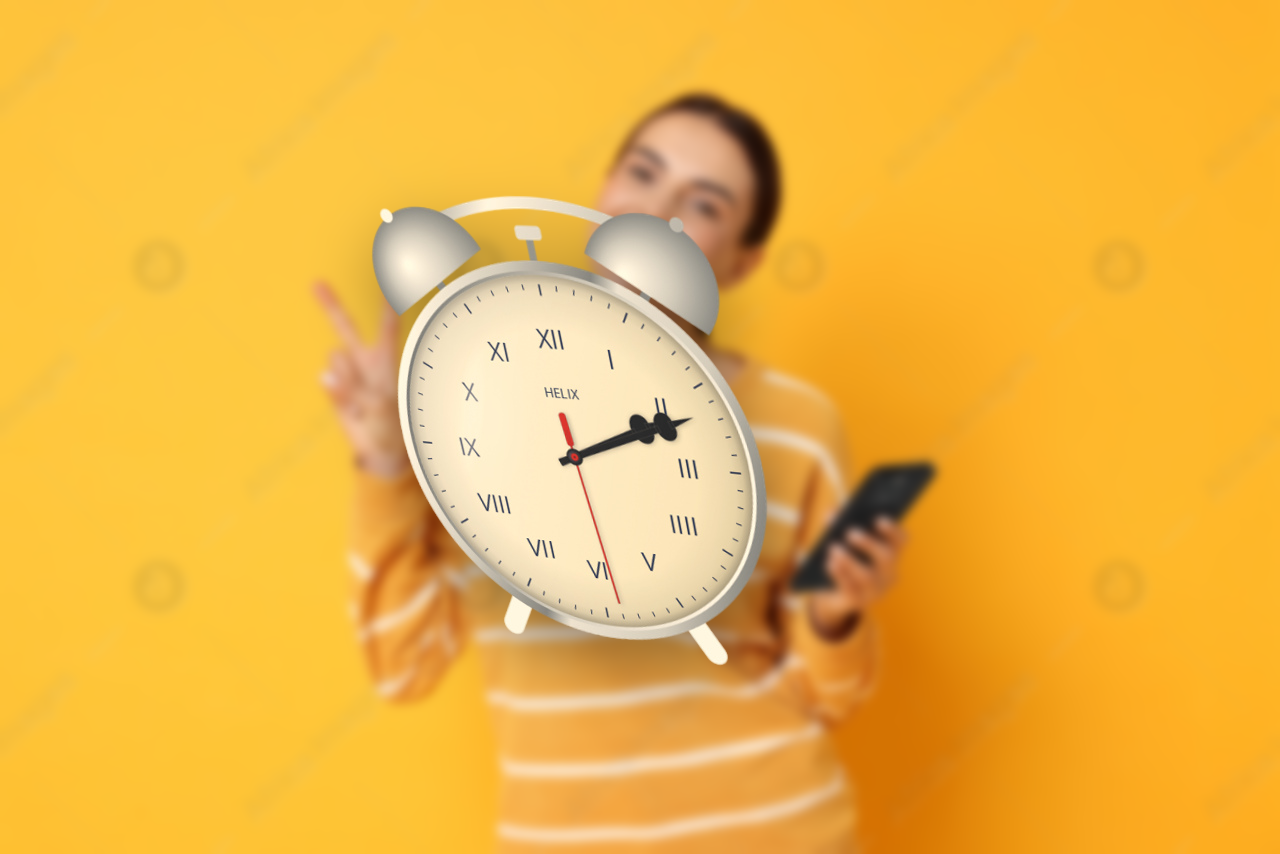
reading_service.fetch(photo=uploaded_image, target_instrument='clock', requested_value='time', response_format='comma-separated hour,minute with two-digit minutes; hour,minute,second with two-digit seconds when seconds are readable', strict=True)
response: 2,11,29
